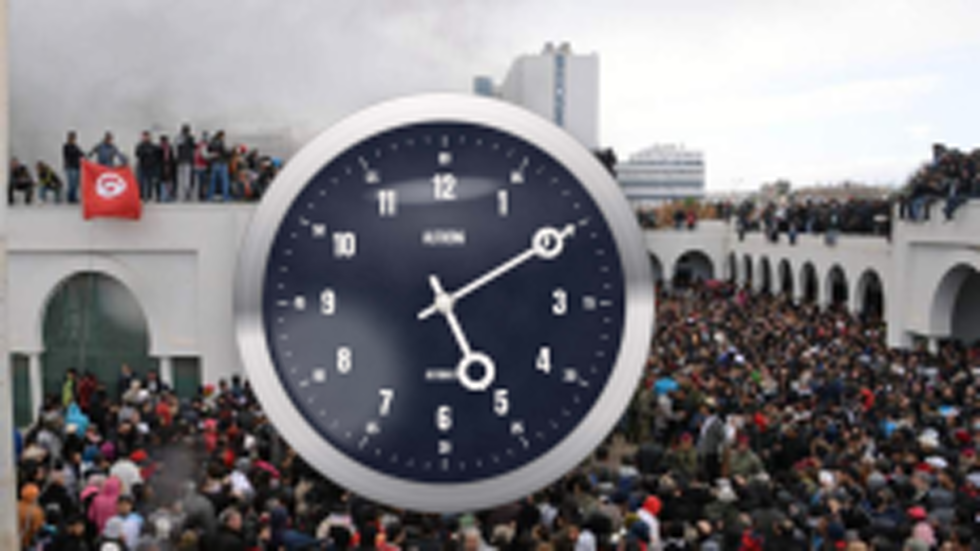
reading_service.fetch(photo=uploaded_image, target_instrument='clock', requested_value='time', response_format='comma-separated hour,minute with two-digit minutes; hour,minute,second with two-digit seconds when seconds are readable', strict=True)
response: 5,10
